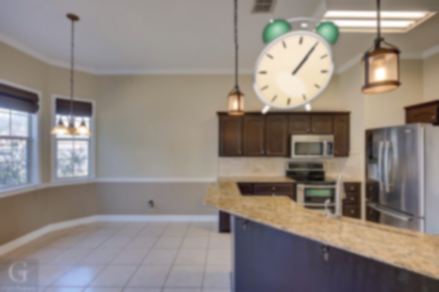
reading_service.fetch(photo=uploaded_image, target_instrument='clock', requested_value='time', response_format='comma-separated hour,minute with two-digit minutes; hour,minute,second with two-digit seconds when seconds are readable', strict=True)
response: 1,05
